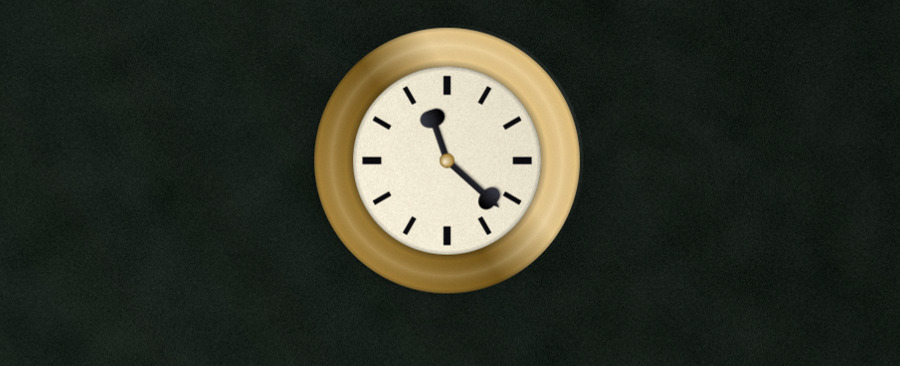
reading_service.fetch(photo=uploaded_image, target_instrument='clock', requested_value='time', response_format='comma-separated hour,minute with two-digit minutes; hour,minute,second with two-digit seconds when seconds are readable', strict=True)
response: 11,22
